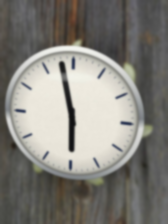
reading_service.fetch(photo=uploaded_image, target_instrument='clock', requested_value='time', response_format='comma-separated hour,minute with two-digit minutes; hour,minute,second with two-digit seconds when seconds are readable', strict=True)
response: 5,58
